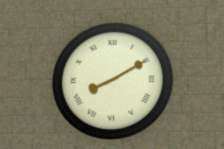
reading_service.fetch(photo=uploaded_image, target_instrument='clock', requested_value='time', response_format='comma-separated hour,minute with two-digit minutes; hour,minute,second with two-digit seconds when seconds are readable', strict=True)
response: 8,10
